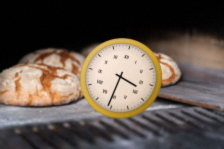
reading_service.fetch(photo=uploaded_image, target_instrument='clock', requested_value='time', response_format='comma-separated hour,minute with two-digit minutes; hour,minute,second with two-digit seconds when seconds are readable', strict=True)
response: 3,31
